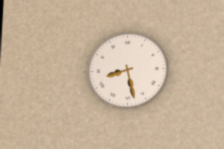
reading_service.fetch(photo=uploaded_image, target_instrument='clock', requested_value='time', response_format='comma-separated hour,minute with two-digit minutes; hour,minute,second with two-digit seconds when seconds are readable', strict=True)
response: 8,28
